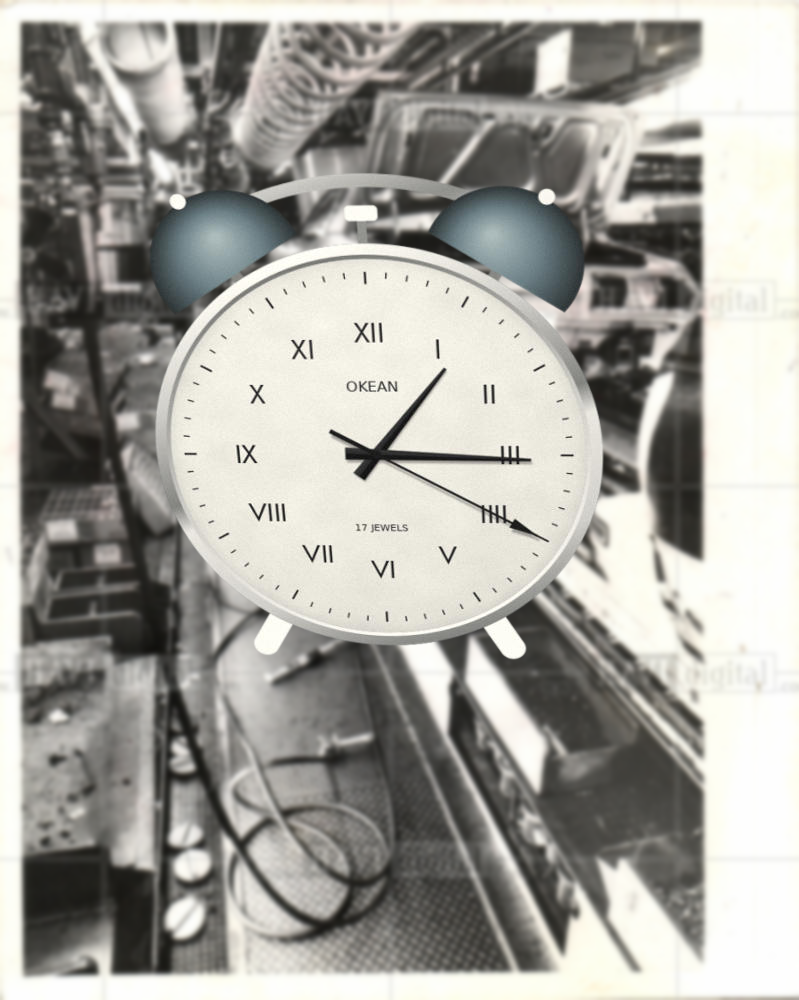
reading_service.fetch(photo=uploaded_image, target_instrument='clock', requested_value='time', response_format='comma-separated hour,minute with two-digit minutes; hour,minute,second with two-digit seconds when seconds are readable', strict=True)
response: 1,15,20
